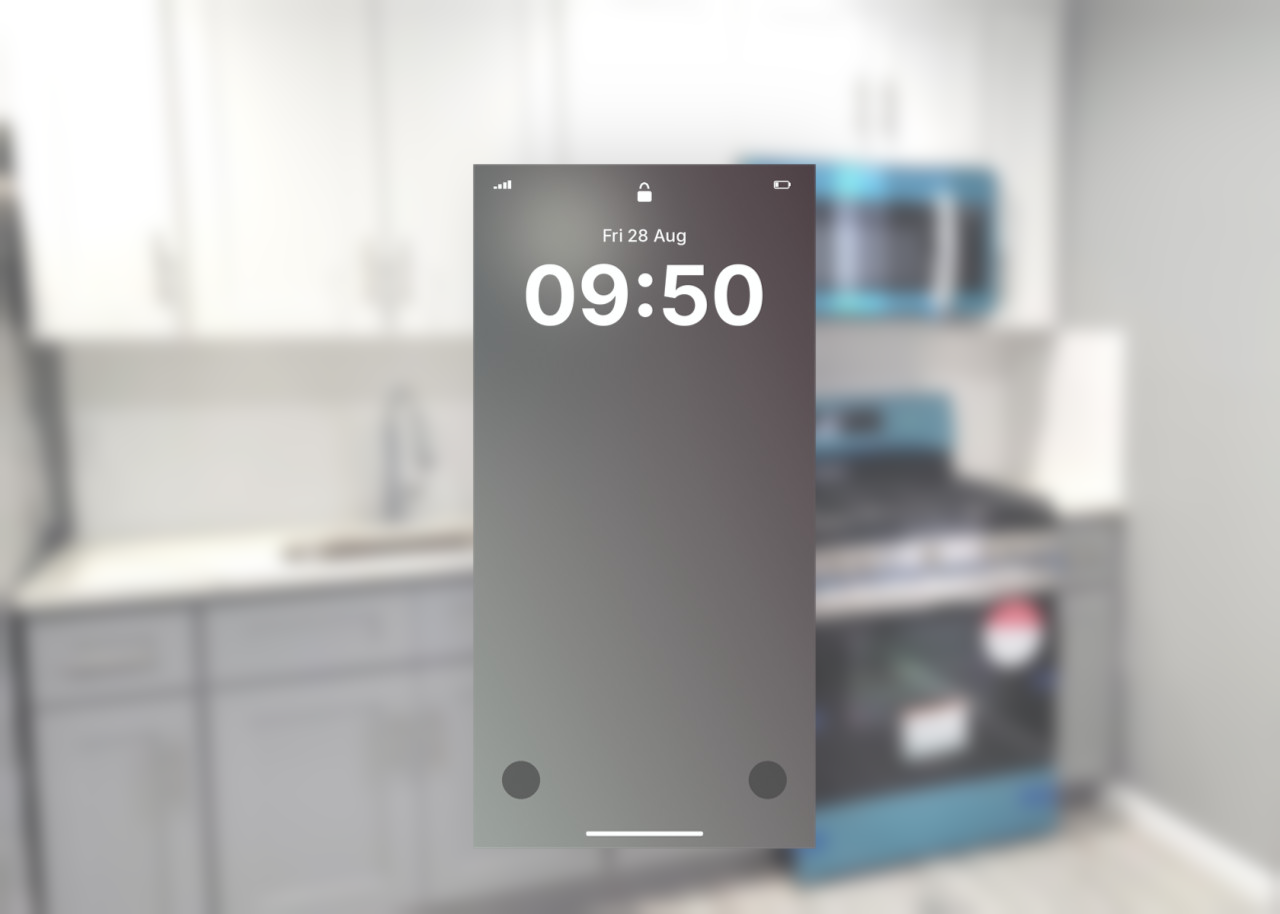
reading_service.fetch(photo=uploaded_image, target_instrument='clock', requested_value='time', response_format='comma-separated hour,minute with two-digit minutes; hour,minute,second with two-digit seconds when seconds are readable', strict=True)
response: 9,50
